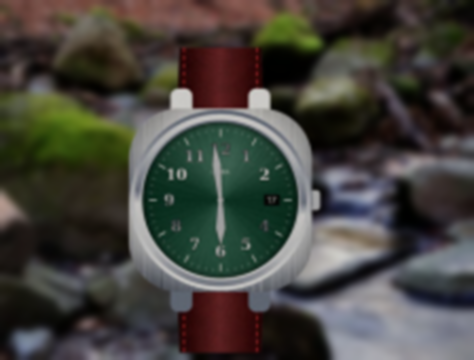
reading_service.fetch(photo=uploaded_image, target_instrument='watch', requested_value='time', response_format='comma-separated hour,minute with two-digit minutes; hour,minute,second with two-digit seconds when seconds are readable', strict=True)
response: 5,59
